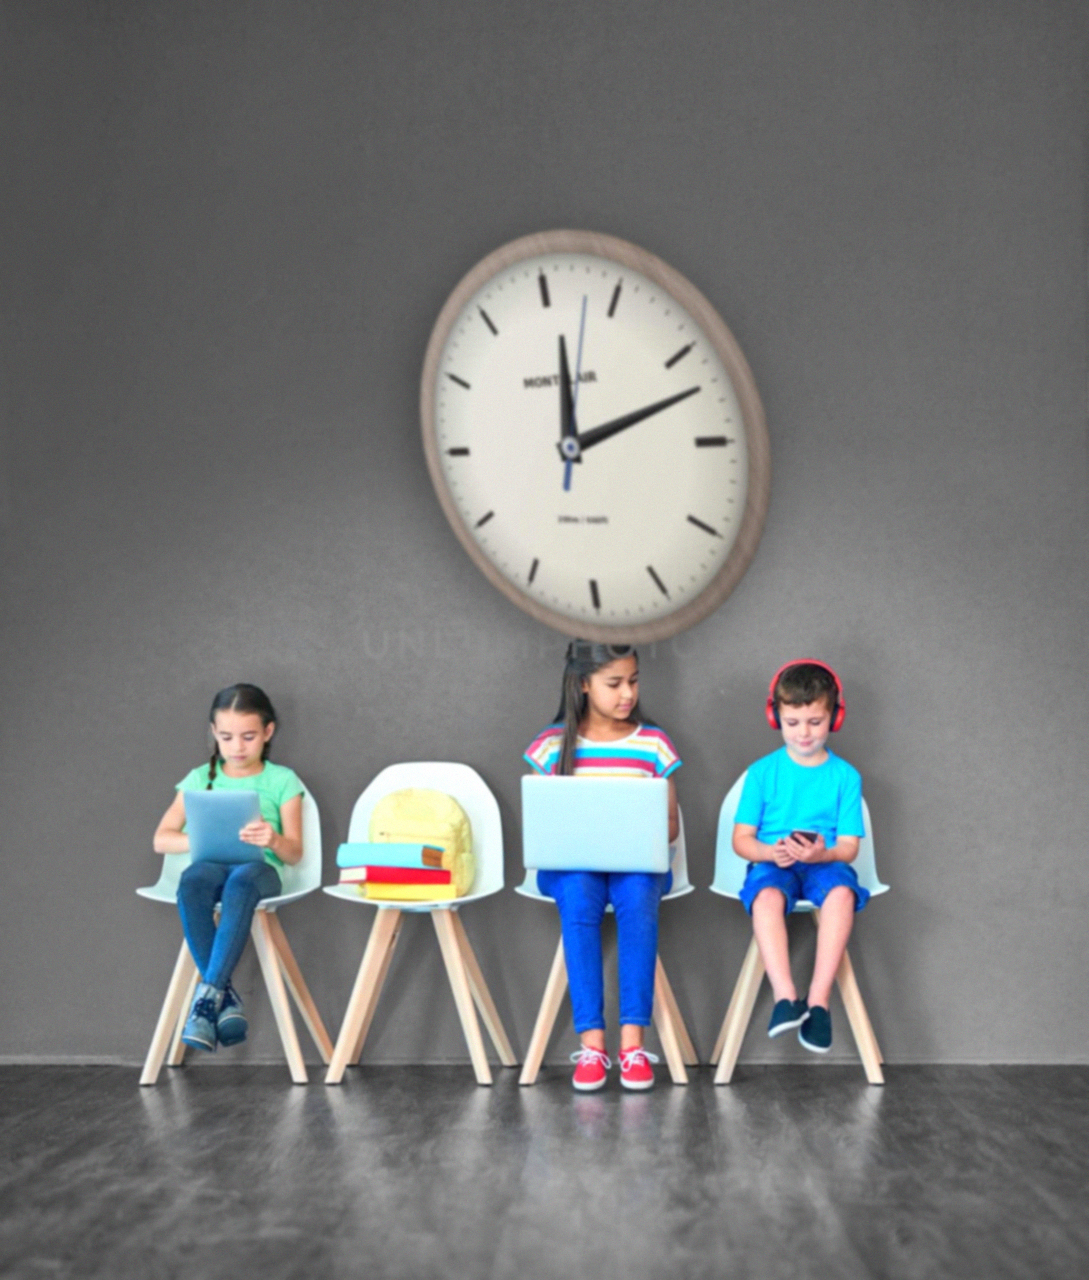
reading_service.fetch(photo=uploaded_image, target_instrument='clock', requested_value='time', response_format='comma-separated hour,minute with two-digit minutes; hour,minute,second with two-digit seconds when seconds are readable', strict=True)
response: 12,12,03
